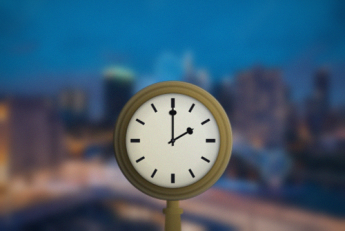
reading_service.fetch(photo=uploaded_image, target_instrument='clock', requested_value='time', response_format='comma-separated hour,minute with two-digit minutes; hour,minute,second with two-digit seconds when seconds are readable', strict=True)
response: 2,00
